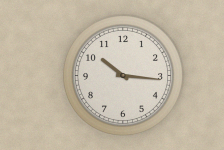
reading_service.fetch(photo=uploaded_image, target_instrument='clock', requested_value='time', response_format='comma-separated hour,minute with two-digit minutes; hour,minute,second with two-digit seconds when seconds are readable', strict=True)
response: 10,16
